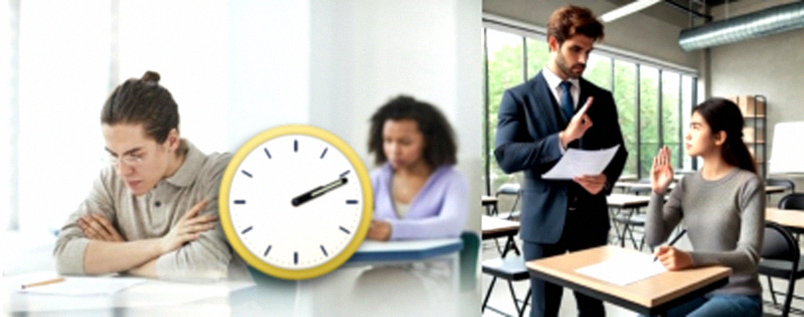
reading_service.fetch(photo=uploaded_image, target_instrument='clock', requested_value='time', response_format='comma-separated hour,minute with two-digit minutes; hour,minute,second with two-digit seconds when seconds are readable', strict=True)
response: 2,11
